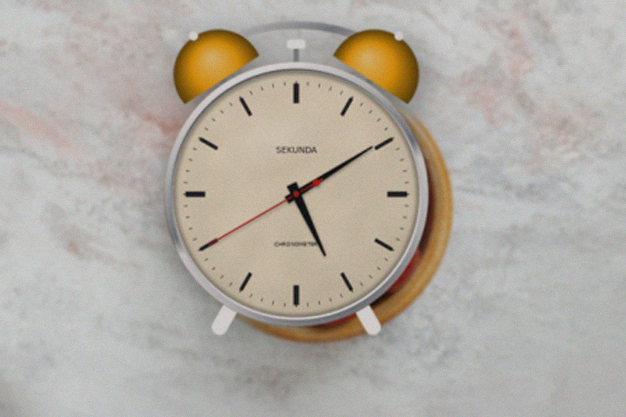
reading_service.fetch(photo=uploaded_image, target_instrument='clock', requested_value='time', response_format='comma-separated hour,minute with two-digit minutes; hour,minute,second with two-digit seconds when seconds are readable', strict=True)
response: 5,09,40
